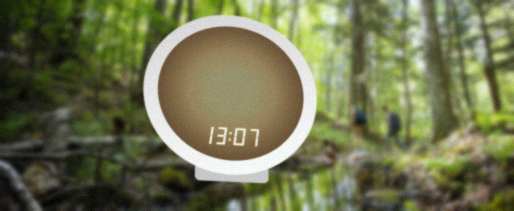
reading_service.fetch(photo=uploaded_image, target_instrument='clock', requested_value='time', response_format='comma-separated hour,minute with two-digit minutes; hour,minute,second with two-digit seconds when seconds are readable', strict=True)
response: 13,07
